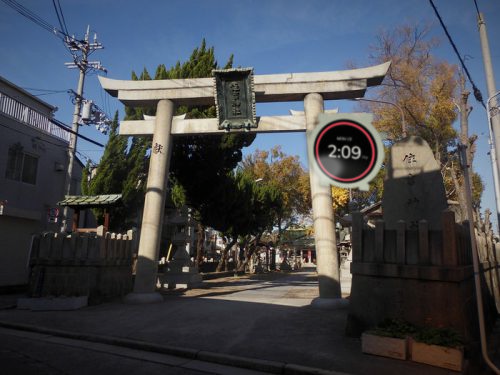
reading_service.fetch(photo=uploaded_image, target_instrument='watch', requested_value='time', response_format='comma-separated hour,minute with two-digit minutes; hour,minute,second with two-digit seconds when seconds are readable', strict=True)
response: 2,09
